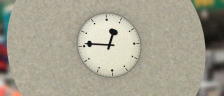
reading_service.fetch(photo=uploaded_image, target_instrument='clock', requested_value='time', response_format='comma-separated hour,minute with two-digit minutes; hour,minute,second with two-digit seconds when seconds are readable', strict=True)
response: 12,46
